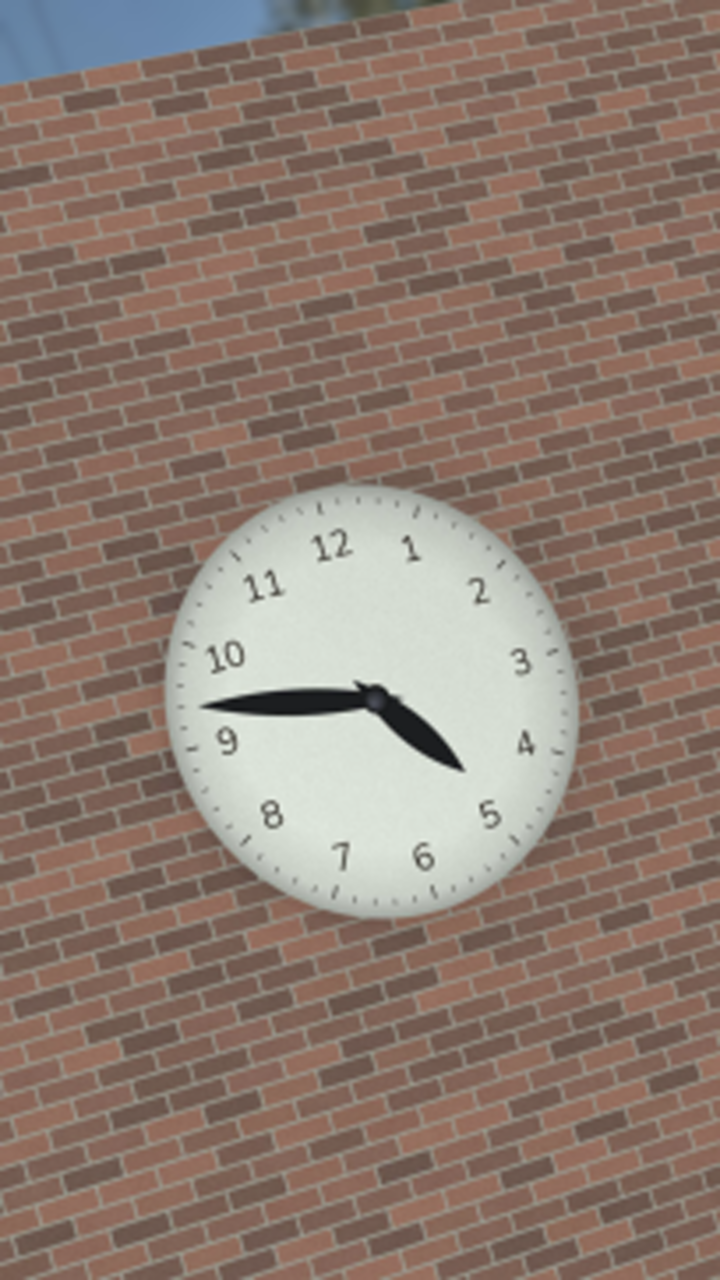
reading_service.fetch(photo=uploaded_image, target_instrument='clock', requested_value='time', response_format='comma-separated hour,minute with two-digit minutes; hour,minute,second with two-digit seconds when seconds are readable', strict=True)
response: 4,47
